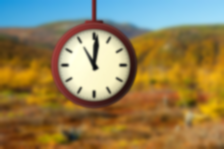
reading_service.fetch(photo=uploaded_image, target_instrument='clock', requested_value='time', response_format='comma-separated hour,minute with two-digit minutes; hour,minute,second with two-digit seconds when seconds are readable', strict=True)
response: 11,01
